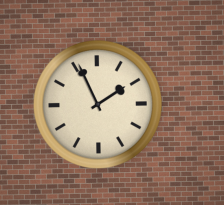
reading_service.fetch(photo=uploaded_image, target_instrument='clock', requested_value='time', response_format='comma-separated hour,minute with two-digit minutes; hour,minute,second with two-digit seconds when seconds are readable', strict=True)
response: 1,56
